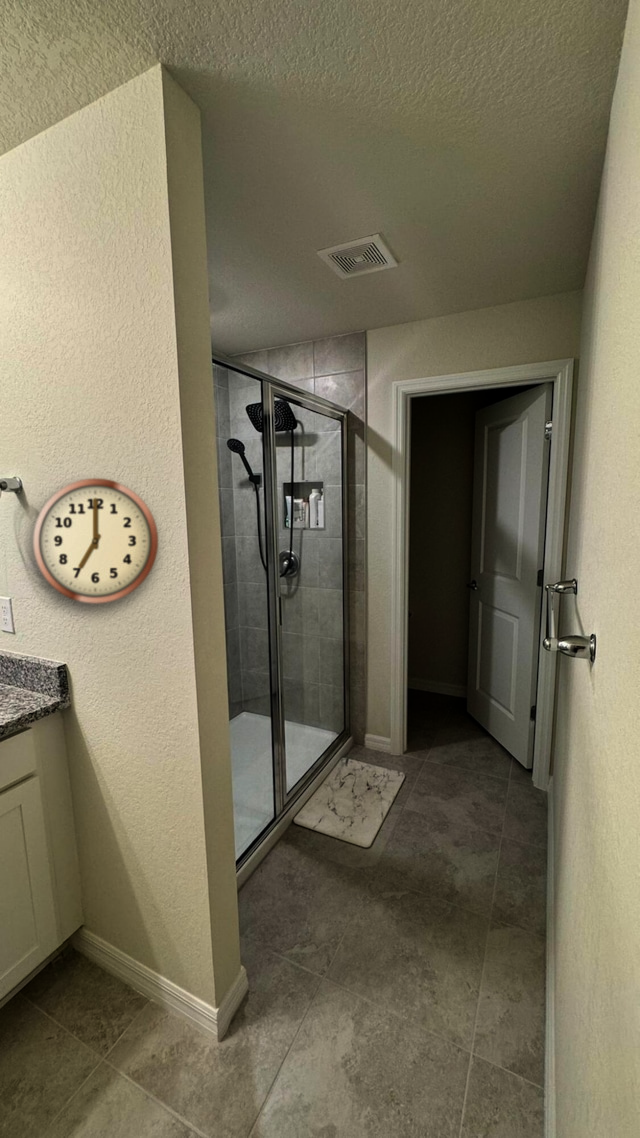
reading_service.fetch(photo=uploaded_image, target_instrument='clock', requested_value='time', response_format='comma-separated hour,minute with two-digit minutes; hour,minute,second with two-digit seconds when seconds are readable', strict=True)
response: 7,00
